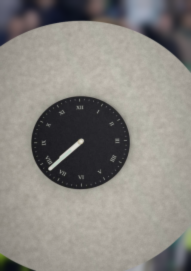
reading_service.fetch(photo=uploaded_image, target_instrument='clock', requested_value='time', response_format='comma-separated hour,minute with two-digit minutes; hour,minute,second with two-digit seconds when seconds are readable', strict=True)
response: 7,38
